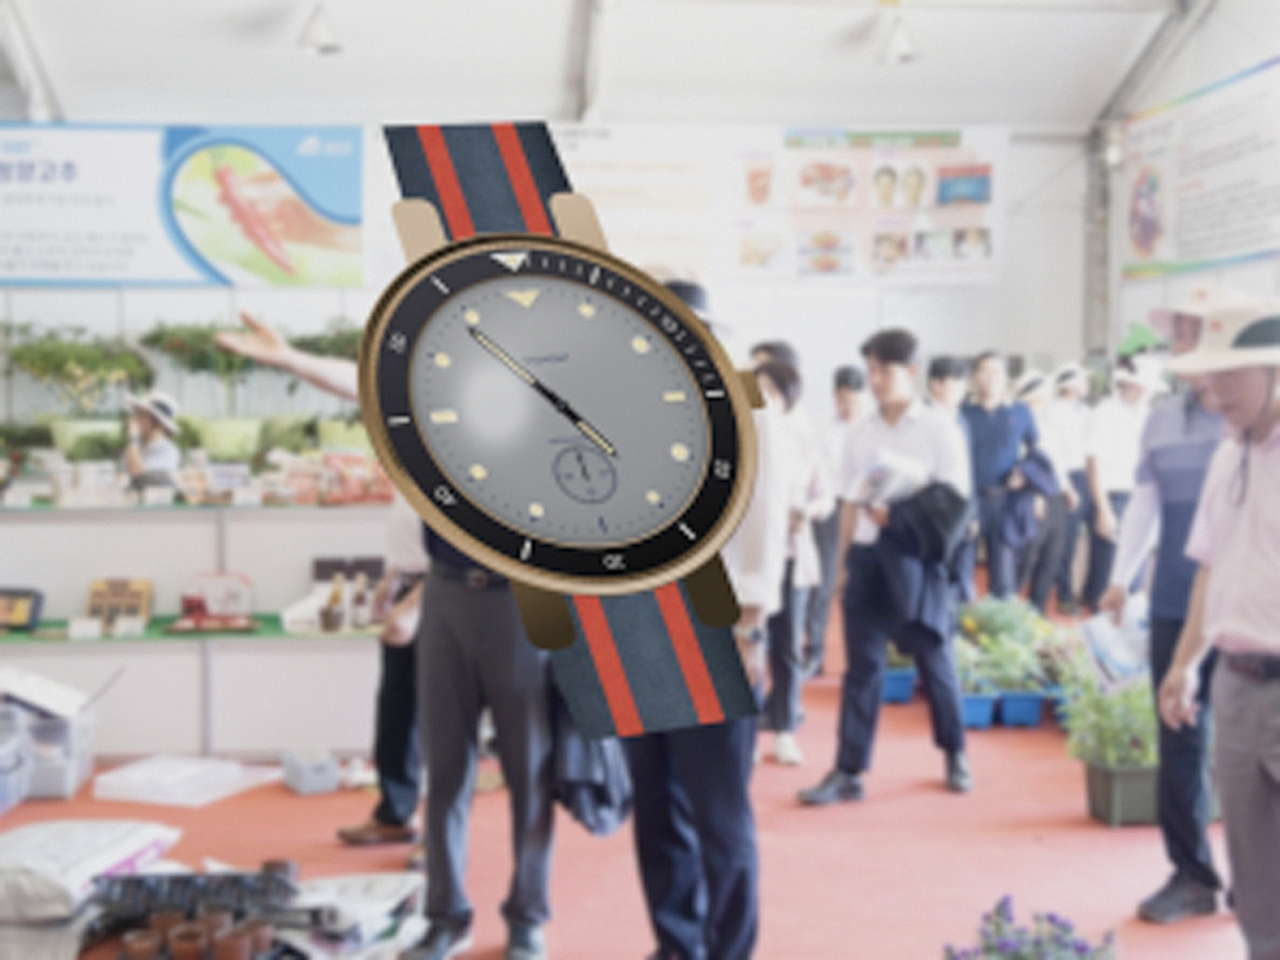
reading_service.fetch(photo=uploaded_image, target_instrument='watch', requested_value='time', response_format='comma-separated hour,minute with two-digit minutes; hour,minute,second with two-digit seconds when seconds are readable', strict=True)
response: 4,54
